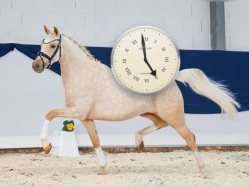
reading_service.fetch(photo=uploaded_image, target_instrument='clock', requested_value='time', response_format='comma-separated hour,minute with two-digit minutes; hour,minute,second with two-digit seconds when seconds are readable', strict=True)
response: 4,59
